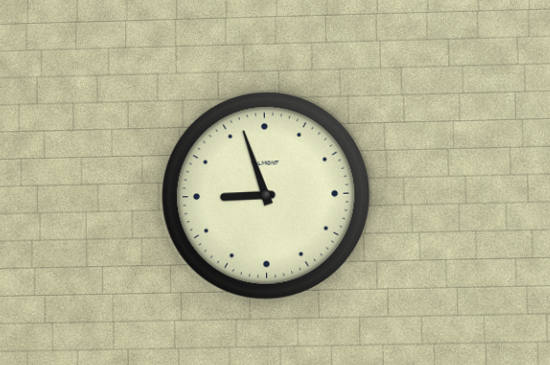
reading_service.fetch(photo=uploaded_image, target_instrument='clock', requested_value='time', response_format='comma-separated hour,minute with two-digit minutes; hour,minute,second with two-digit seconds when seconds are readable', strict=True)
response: 8,57
